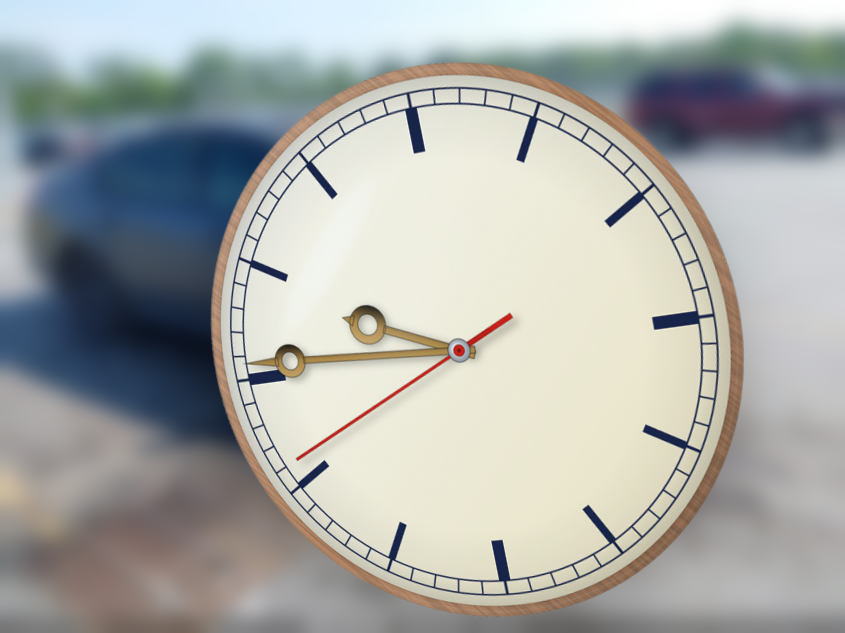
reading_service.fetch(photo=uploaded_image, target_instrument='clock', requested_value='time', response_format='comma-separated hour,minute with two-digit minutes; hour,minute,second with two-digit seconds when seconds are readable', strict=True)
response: 9,45,41
